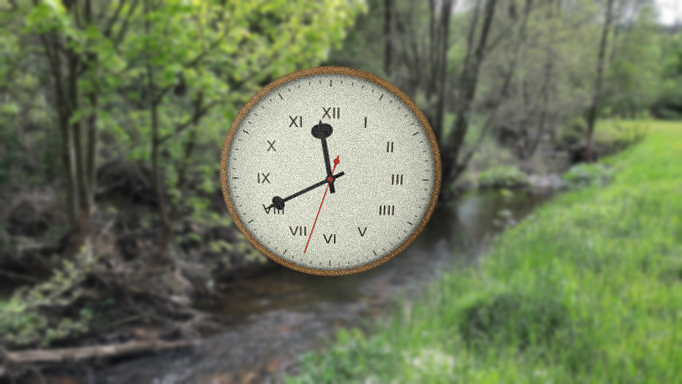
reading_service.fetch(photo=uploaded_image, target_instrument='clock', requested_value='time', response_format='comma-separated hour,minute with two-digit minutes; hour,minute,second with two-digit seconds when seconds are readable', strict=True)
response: 11,40,33
